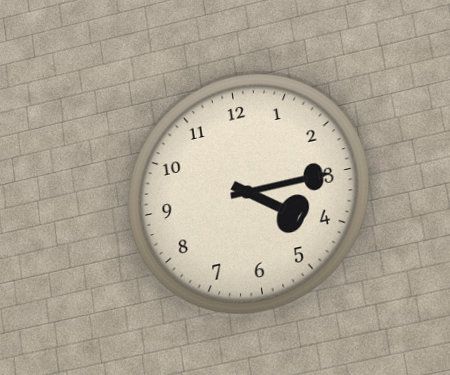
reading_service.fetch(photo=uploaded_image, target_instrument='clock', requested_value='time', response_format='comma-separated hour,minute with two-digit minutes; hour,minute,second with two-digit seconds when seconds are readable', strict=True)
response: 4,15
